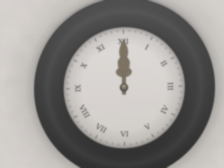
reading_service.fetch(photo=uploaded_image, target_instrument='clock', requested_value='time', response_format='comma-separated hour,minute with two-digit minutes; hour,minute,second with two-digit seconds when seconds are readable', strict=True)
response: 12,00
